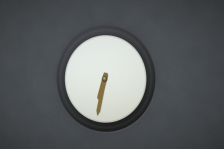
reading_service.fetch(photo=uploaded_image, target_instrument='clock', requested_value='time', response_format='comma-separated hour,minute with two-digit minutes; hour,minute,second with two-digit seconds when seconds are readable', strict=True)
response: 6,32
